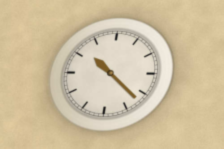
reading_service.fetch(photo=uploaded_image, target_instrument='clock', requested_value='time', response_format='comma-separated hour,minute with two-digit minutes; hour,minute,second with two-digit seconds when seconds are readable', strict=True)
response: 10,22
